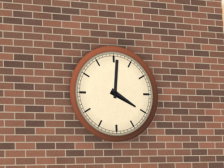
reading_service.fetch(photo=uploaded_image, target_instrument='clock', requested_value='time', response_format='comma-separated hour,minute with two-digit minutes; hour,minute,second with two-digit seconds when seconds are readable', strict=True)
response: 4,01
